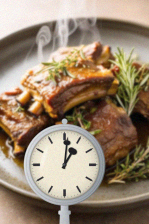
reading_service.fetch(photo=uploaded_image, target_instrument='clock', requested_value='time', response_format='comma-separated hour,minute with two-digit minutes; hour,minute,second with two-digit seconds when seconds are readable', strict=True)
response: 1,01
